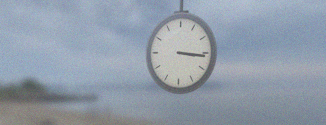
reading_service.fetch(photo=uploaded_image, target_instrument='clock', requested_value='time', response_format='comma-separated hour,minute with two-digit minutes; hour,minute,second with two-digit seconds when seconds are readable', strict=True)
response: 3,16
